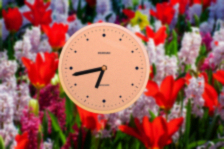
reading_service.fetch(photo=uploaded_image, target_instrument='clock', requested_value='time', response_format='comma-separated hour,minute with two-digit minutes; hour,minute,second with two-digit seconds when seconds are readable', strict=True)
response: 6,43
